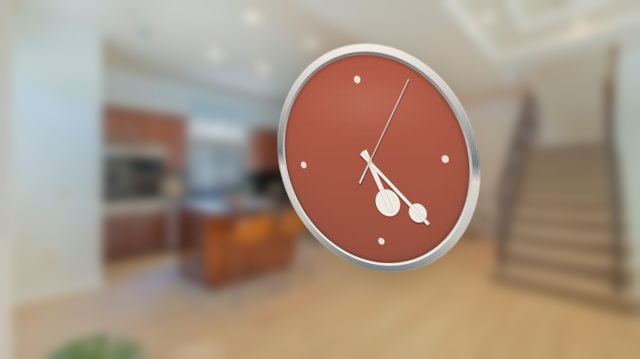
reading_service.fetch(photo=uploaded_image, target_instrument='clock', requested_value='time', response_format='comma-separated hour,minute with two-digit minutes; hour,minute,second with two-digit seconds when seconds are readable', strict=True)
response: 5,23,06
